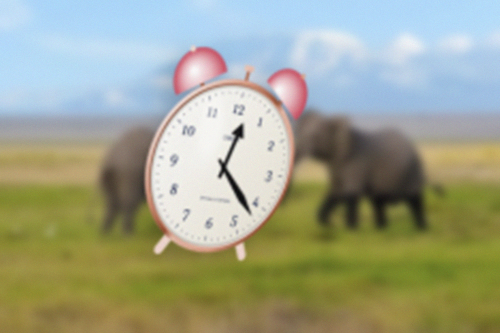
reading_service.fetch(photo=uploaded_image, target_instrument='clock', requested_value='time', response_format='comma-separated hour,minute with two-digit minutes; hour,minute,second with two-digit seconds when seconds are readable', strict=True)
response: 12,22
